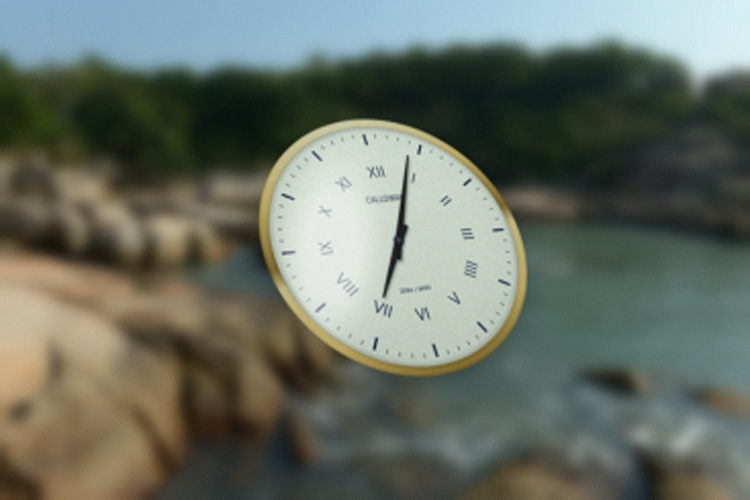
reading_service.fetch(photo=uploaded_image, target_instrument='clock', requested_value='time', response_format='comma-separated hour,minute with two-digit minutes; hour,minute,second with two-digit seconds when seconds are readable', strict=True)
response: 7,04
